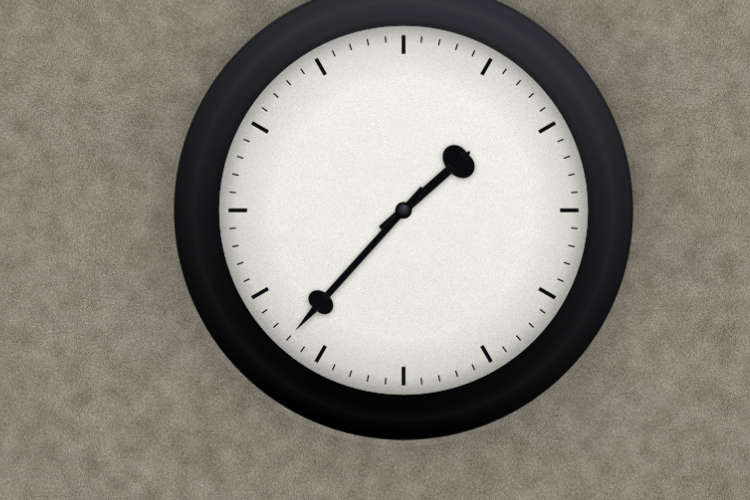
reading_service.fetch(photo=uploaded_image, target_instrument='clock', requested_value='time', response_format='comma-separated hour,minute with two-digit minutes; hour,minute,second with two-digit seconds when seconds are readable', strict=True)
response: 1,37
